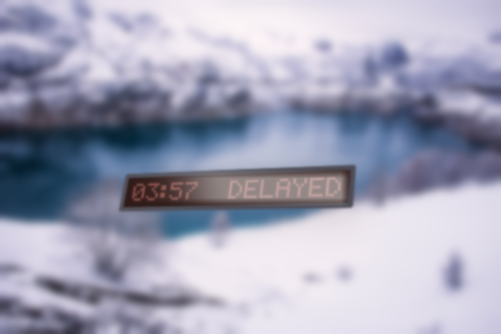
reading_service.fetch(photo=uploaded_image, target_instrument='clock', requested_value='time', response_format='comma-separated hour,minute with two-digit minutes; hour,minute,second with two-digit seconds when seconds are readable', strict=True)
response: 3,57
